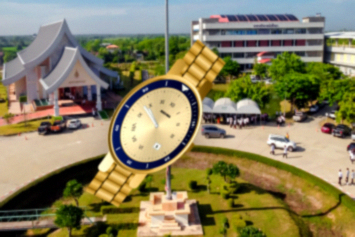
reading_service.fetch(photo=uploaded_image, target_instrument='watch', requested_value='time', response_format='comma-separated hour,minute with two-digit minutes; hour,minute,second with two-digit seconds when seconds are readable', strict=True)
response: 9,48
